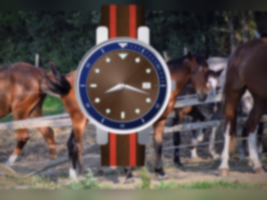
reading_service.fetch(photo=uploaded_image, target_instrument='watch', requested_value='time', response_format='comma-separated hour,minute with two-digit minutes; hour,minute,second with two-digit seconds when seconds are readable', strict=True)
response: 8,18
